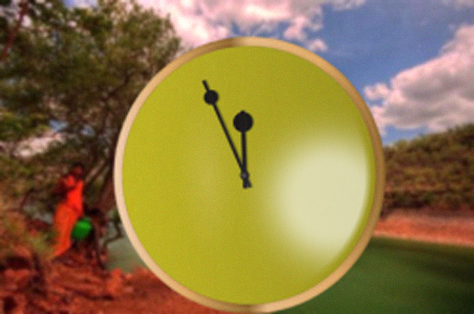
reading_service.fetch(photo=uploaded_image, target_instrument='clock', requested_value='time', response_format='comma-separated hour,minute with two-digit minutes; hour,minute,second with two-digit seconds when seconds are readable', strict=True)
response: 11,56
